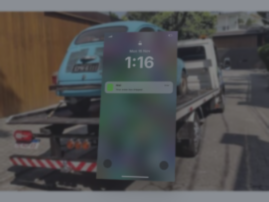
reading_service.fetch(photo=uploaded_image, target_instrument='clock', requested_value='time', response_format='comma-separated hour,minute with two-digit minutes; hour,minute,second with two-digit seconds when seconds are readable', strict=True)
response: 1,16
